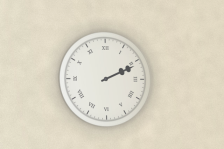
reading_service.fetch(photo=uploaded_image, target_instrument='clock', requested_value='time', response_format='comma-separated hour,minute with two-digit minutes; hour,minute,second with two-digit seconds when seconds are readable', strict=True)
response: 2,11
